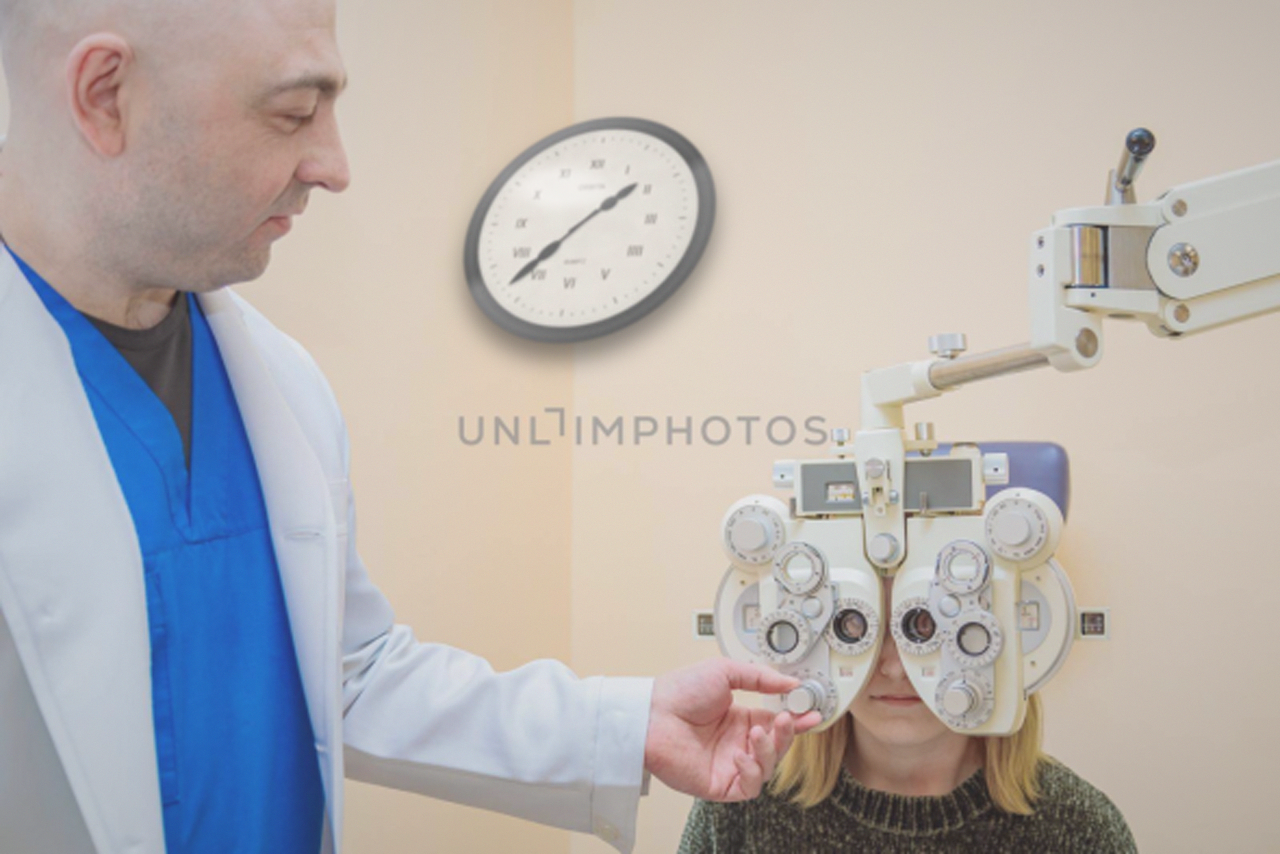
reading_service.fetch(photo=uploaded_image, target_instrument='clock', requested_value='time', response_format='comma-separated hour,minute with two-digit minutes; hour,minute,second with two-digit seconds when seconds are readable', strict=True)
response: 1,37
